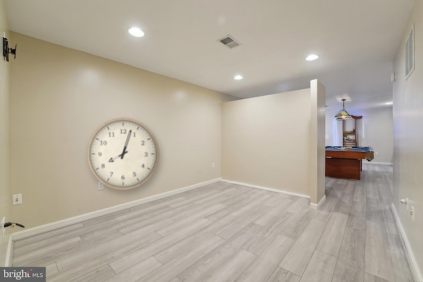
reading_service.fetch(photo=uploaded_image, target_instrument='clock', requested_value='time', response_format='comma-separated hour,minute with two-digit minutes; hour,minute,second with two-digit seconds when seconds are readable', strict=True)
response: 8,03
